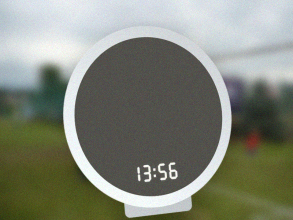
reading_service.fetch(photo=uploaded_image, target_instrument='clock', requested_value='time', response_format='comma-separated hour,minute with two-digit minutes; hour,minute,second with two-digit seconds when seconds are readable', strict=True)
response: 13,56
